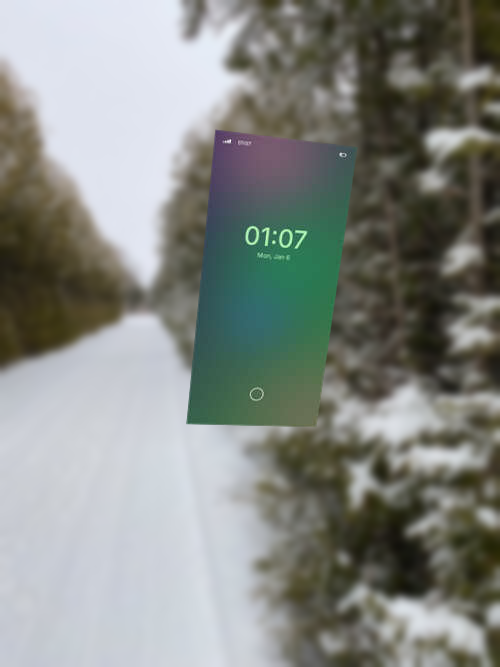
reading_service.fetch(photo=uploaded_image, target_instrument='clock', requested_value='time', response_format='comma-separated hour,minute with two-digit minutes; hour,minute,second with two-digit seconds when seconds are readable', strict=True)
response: 1,07
